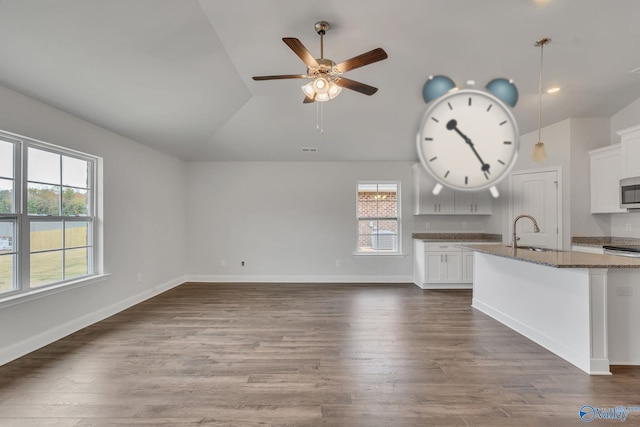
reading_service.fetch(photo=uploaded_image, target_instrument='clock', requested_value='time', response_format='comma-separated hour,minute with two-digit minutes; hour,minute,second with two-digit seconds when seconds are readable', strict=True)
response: 10,24
